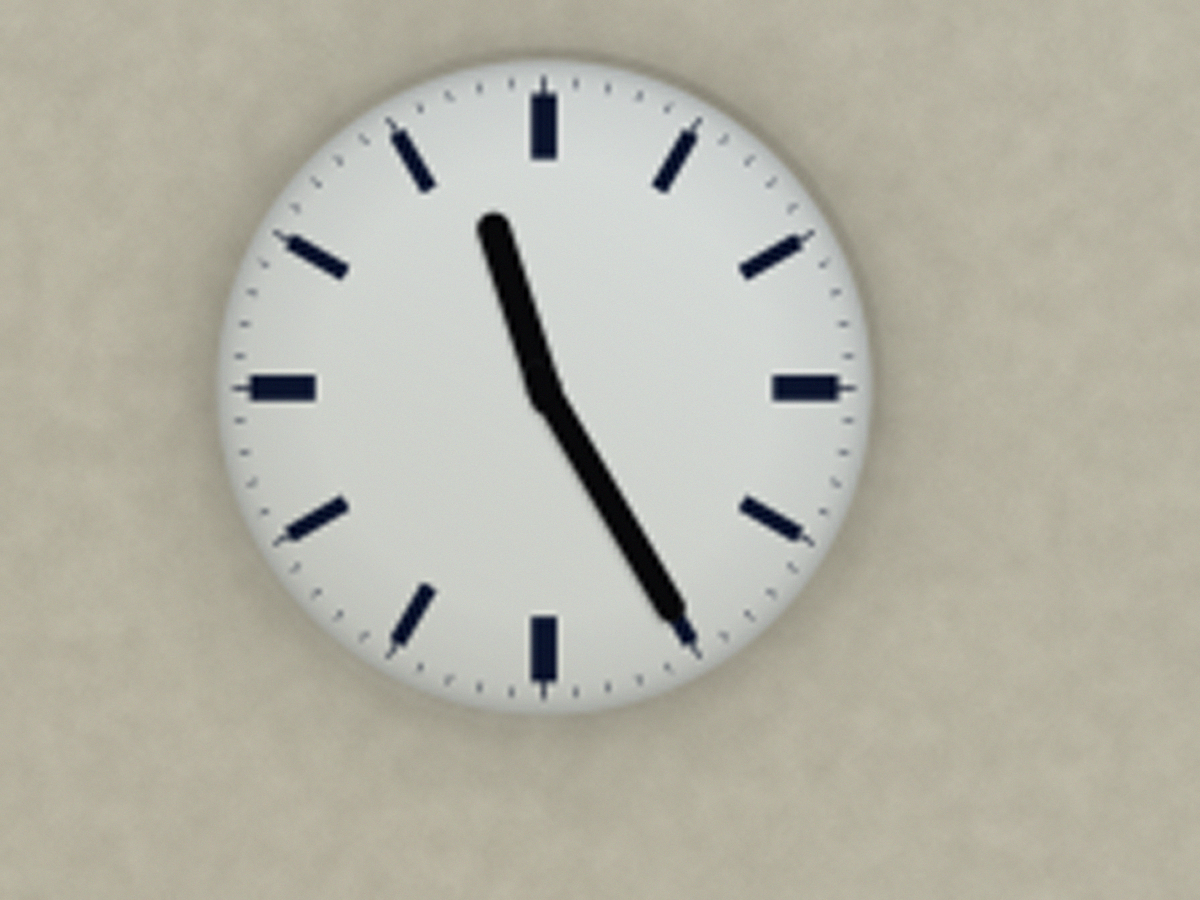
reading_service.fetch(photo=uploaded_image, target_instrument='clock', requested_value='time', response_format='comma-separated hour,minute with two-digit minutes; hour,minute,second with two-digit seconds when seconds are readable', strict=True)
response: 11,25
